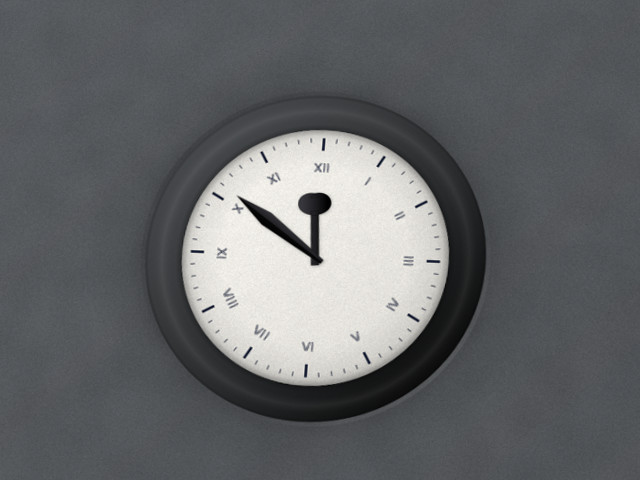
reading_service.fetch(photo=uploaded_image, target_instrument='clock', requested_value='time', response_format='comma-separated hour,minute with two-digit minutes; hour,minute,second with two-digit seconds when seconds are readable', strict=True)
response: 11,51
